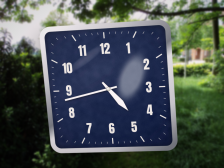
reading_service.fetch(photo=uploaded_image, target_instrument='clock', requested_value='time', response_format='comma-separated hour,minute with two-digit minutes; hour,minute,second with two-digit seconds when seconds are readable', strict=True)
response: 4,43
